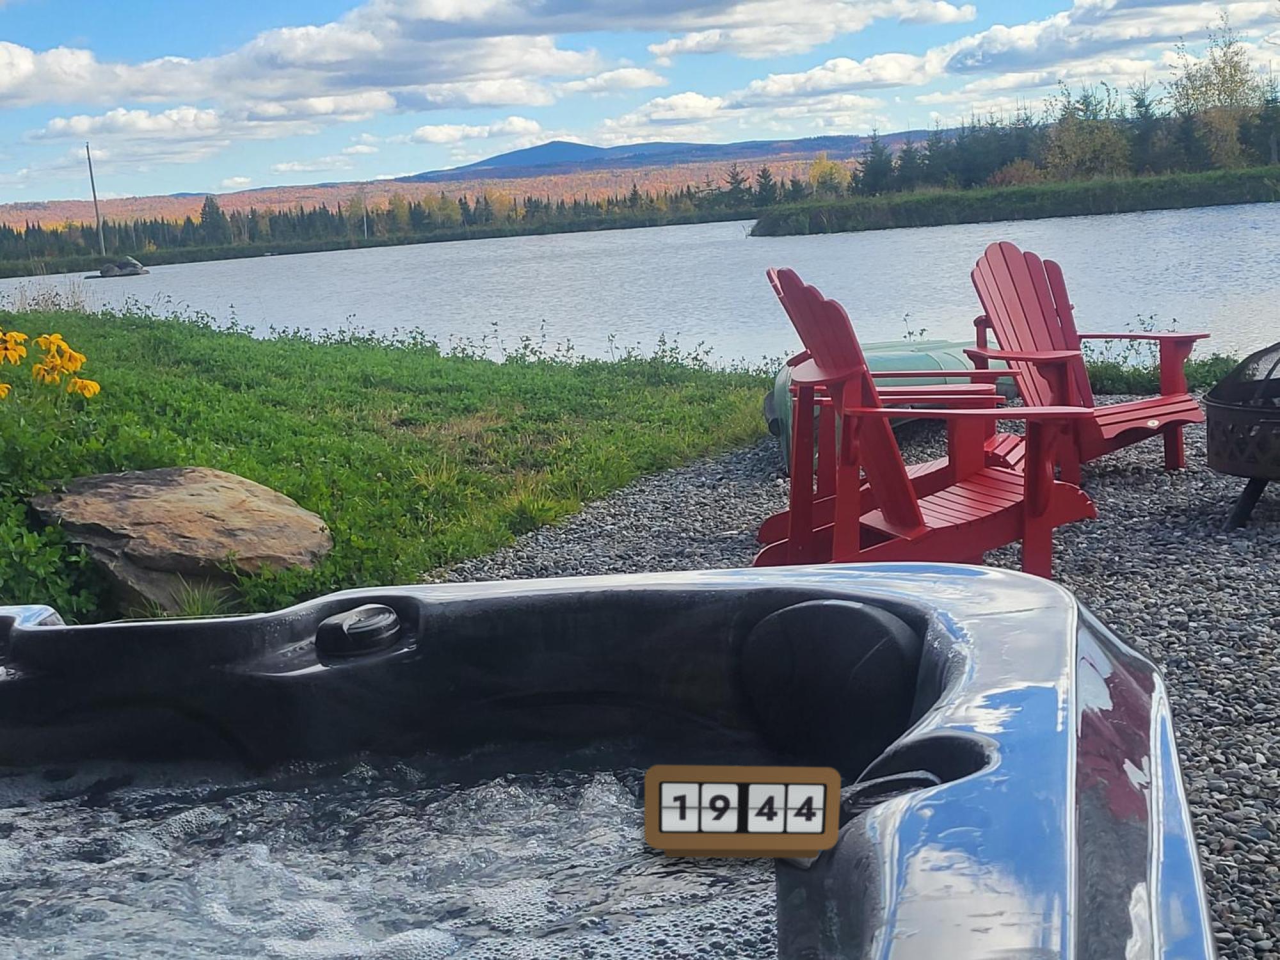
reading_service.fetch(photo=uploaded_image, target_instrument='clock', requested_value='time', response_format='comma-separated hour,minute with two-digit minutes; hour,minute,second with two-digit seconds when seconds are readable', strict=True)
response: 19,44
